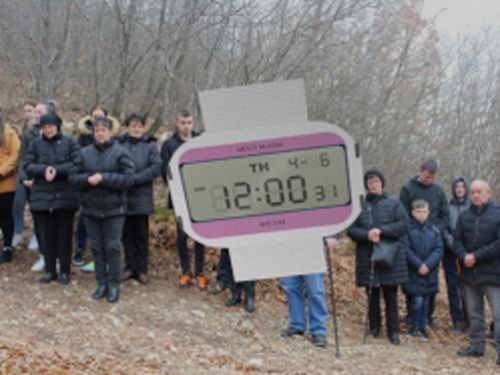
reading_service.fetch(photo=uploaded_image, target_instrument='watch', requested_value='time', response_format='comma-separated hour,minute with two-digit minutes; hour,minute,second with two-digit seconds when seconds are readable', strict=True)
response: 12,00,31
